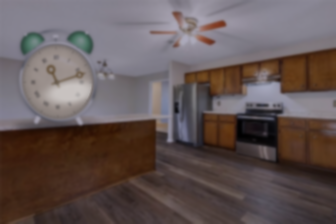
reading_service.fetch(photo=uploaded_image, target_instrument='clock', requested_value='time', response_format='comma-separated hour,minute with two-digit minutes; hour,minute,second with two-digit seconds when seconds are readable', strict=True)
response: 11,12
